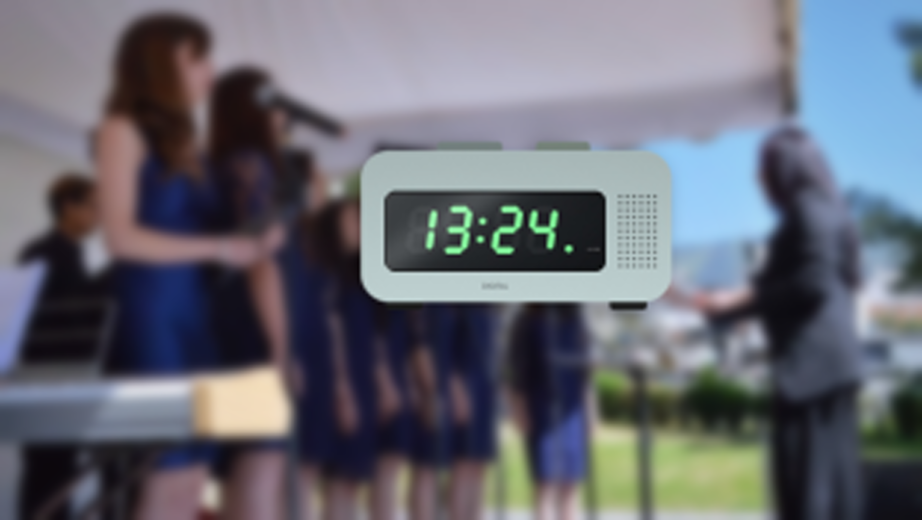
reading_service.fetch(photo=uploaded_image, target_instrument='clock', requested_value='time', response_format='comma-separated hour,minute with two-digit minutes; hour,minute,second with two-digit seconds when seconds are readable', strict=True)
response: 13,24
